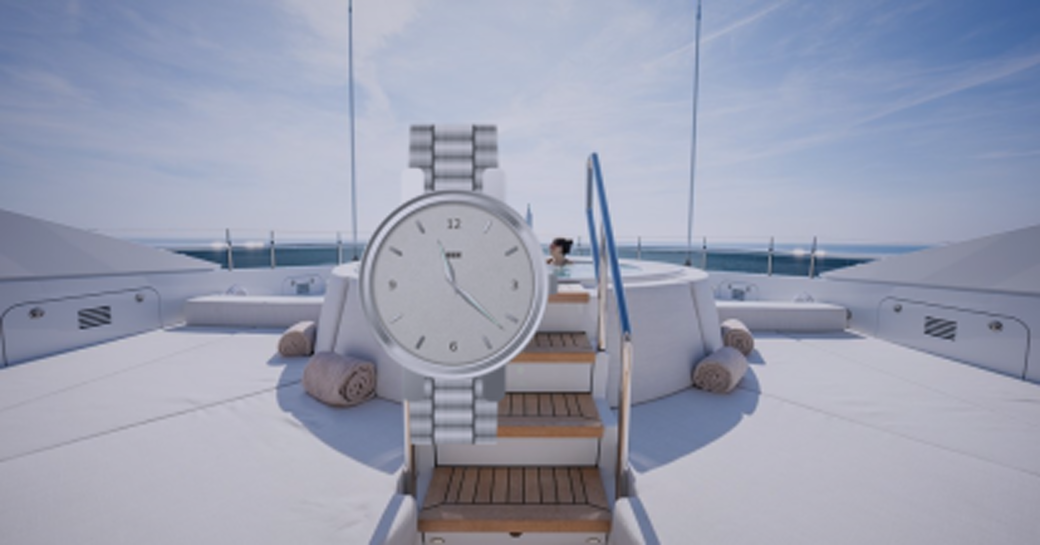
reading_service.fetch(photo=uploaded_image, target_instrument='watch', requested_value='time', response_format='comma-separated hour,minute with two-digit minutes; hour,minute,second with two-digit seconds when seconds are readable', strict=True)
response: 11,22
